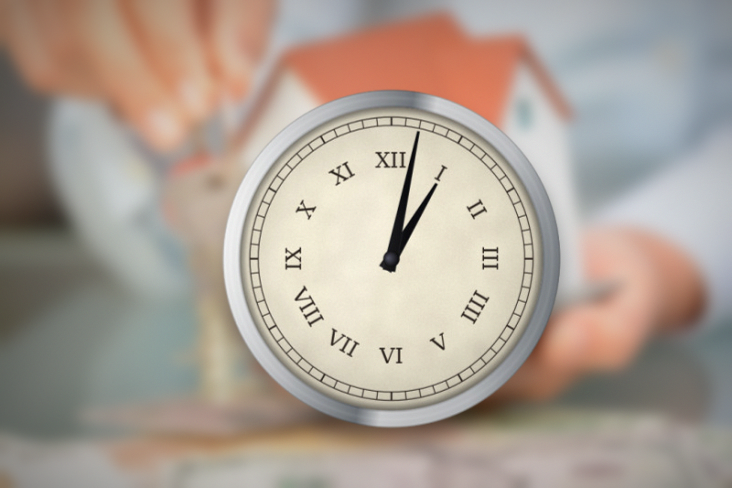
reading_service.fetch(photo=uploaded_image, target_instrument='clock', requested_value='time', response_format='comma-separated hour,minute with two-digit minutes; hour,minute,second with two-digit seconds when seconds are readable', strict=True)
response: 1,02
